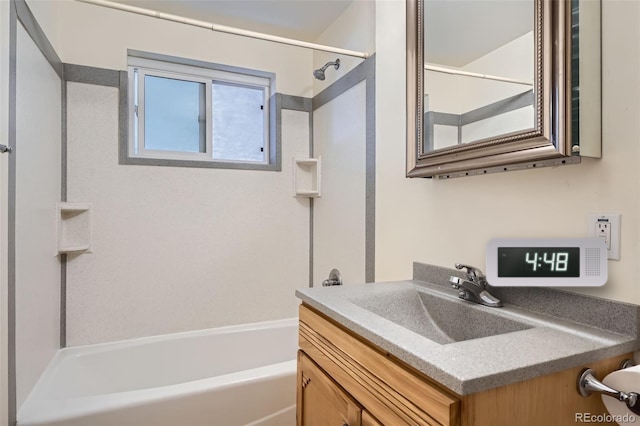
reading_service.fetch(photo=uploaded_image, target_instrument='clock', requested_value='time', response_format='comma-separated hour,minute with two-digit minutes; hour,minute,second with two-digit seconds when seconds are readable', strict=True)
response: 4,48
